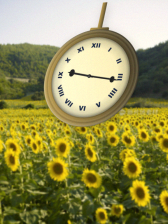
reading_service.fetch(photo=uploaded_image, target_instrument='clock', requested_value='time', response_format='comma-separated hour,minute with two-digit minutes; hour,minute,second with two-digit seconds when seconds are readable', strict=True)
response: 9,16
